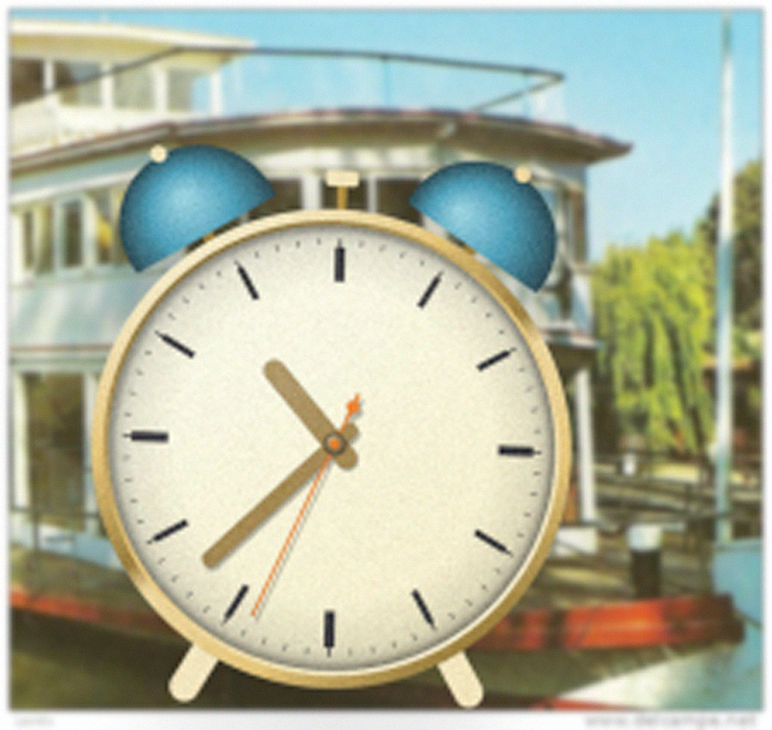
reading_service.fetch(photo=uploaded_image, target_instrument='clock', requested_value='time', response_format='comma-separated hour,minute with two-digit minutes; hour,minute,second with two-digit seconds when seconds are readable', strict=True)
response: 10,37,34
